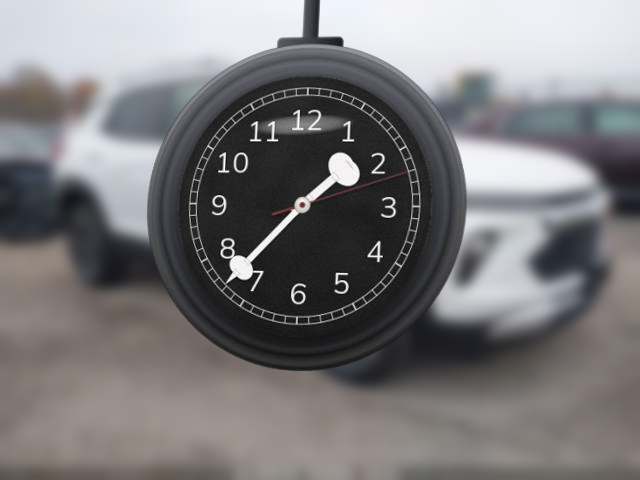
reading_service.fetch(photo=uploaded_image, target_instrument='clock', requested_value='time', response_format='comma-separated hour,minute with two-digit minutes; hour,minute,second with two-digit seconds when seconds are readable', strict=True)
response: 1,37,12
